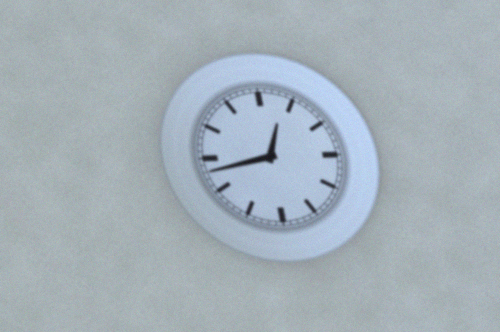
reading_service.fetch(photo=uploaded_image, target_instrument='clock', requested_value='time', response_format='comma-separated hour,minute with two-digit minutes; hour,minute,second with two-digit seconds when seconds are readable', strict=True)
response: 12,43
